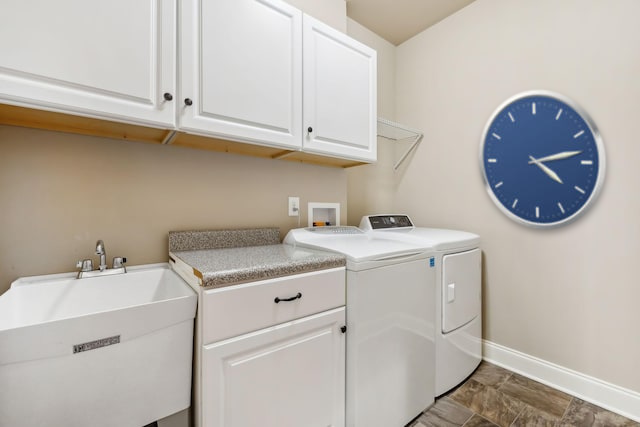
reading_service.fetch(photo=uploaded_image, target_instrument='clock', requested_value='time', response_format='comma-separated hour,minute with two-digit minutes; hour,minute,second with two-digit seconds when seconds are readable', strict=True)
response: 4,13
